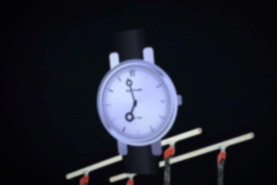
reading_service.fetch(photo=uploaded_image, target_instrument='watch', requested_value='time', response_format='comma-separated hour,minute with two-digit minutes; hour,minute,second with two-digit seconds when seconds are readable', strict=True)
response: 6,58
